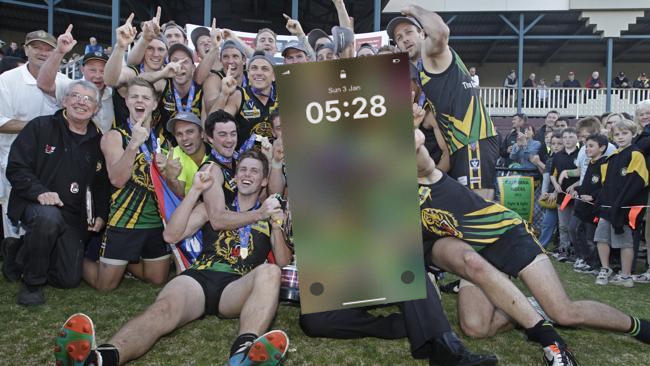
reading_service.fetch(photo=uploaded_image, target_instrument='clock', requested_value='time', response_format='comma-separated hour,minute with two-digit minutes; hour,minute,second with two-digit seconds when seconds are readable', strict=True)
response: 5,28
